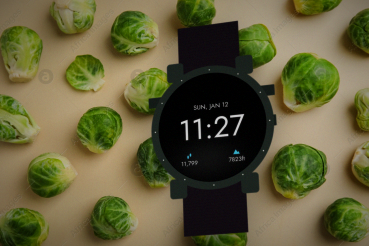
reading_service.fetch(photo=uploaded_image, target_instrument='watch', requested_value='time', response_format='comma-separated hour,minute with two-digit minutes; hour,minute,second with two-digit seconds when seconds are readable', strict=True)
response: 11,27
